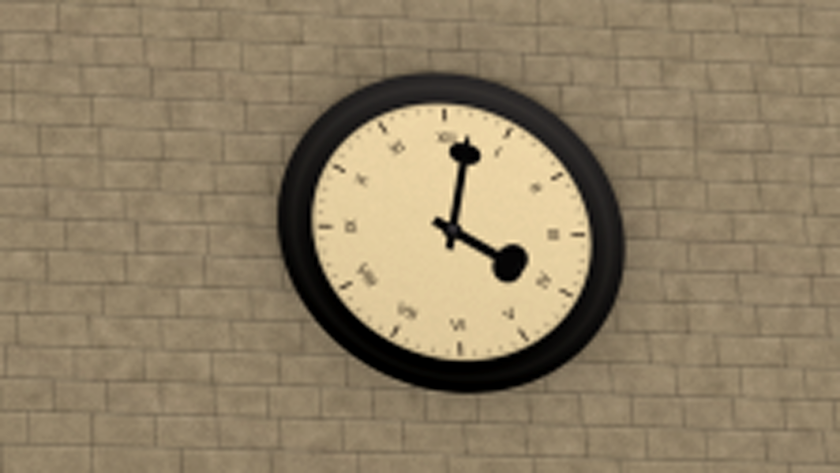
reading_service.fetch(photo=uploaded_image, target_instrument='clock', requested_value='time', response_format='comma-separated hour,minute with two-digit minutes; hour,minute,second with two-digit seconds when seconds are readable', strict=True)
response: 4,02
